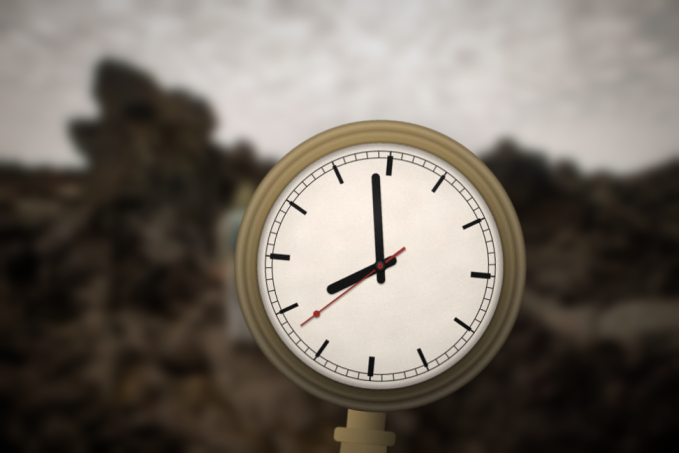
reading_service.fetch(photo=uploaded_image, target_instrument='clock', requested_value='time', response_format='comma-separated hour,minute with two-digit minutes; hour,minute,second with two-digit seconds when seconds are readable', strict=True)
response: 7,58,38
